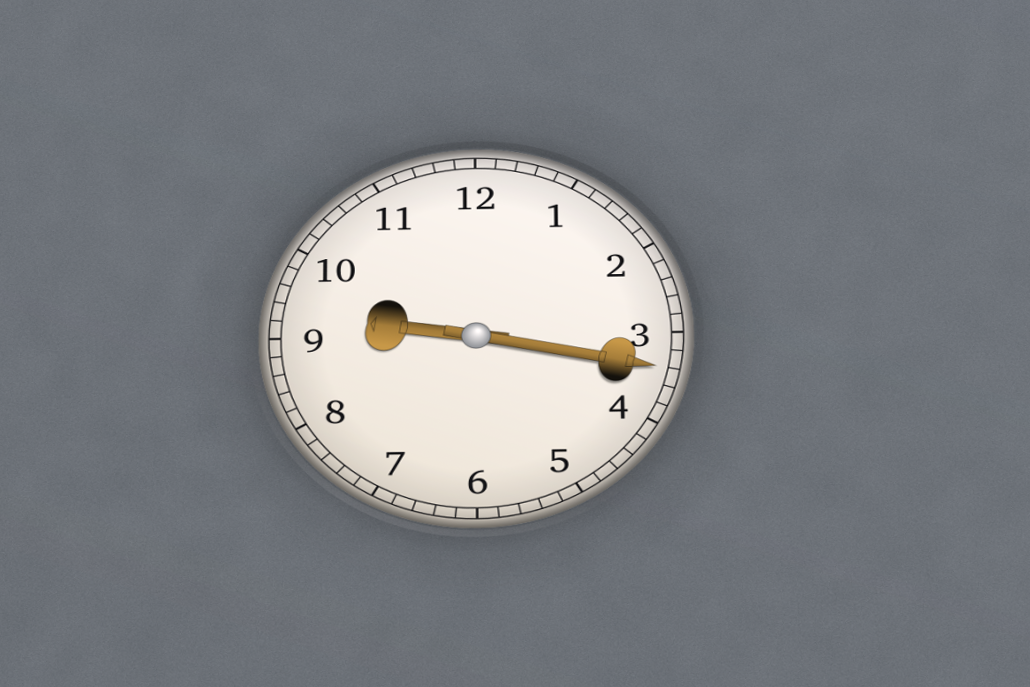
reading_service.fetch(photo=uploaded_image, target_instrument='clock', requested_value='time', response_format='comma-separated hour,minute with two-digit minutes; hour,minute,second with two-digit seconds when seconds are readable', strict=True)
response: 9,17
